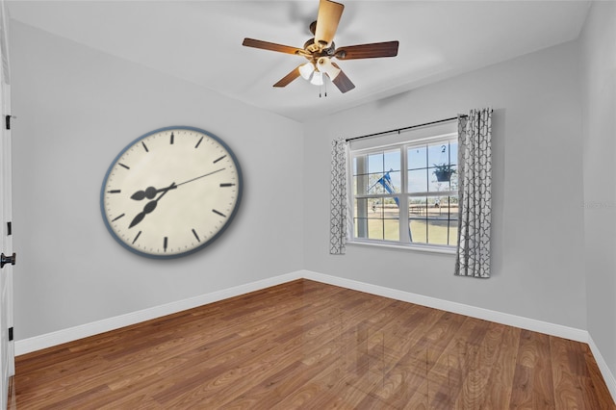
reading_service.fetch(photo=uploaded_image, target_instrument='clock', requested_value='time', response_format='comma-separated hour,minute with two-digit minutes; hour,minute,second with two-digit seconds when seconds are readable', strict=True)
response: 8,37,12
